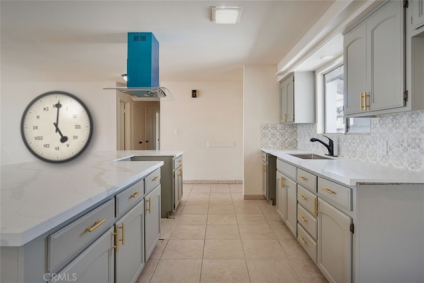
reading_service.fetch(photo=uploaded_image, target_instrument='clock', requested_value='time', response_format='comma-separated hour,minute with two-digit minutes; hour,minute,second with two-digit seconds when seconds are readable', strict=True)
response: 5,01
